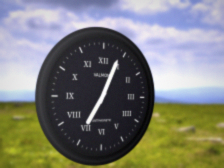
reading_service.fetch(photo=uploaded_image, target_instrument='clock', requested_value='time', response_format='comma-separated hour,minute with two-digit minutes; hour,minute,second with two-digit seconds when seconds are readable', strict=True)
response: 7,04
